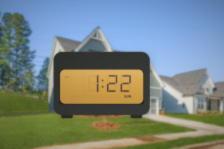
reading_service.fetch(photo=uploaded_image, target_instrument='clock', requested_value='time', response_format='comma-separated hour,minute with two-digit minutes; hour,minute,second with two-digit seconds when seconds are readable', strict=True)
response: 1,22
